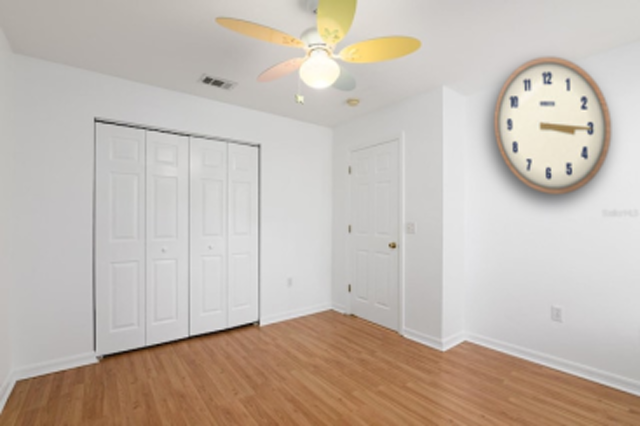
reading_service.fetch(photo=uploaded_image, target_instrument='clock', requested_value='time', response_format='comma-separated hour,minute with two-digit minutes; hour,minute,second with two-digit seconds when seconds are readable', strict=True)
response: 3,15
